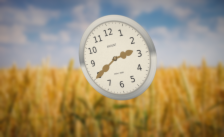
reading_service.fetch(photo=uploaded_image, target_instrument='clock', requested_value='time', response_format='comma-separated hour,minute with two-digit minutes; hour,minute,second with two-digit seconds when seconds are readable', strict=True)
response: 2,40
